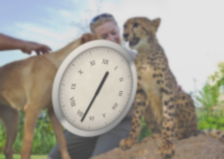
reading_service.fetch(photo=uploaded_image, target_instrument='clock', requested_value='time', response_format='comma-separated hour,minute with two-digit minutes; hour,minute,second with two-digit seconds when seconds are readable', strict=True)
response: 12,33
